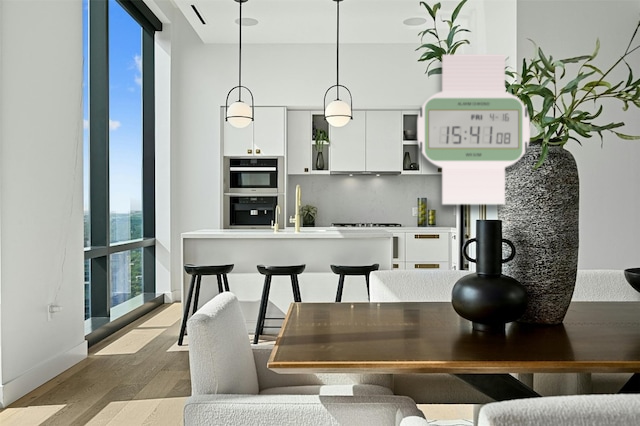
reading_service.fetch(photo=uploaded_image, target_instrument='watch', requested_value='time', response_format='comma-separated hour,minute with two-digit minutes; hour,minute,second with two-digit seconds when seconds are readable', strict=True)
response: 15,41,08
